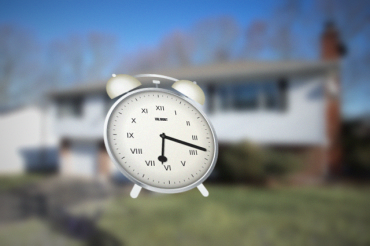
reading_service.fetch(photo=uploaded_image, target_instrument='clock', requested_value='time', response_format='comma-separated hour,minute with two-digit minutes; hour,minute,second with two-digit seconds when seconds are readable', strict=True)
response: 6,18
